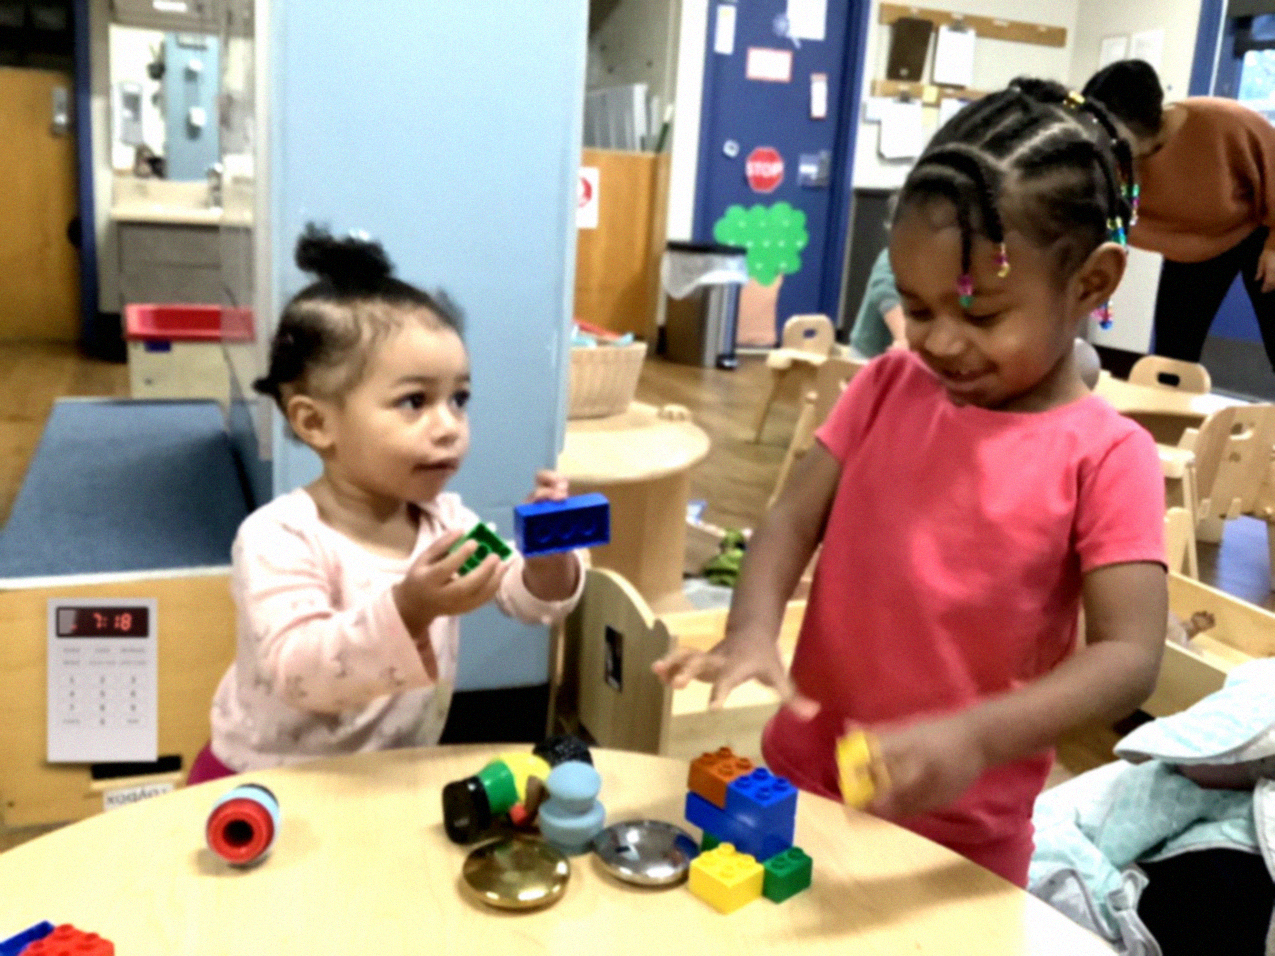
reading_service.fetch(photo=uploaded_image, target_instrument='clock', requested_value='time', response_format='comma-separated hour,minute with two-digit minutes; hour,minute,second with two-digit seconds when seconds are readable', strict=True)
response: 7,18
